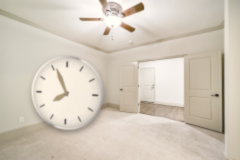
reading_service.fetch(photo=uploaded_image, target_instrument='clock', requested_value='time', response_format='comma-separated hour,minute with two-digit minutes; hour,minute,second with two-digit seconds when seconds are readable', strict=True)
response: 7,56
